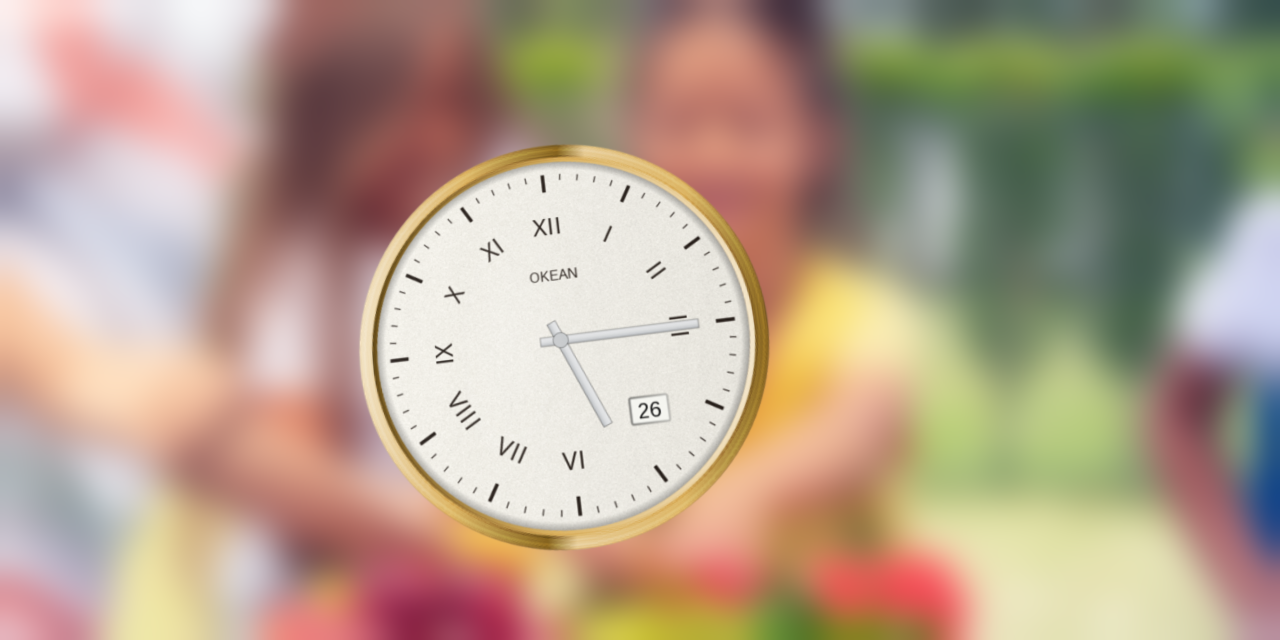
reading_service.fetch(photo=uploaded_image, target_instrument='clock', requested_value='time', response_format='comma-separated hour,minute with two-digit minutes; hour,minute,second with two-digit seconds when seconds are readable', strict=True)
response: 5,15
